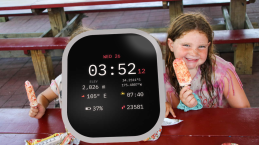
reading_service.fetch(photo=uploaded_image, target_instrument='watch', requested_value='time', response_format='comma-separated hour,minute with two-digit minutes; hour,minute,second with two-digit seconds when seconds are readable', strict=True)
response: 3,52
